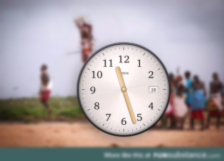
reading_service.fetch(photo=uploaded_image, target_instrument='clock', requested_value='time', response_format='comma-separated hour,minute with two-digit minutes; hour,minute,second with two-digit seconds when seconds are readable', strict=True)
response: 11,27
